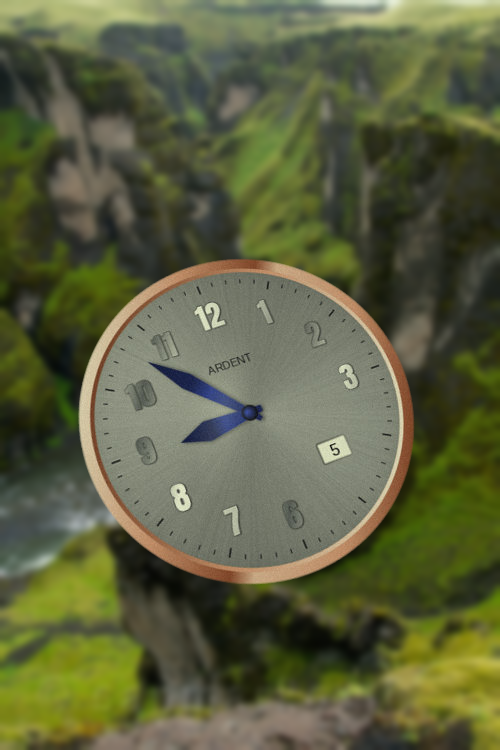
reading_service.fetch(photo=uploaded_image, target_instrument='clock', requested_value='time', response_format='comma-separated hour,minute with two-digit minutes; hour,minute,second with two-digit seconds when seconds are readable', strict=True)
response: 8,53
